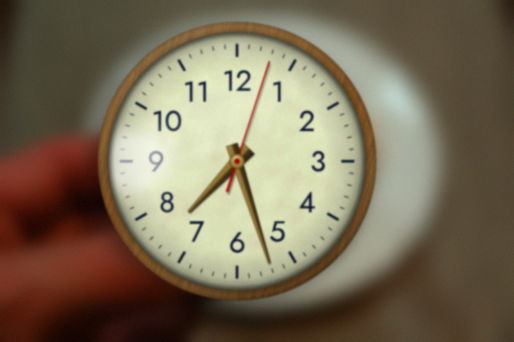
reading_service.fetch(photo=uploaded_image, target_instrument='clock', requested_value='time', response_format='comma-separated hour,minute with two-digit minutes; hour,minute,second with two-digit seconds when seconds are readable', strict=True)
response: 7,27,03
